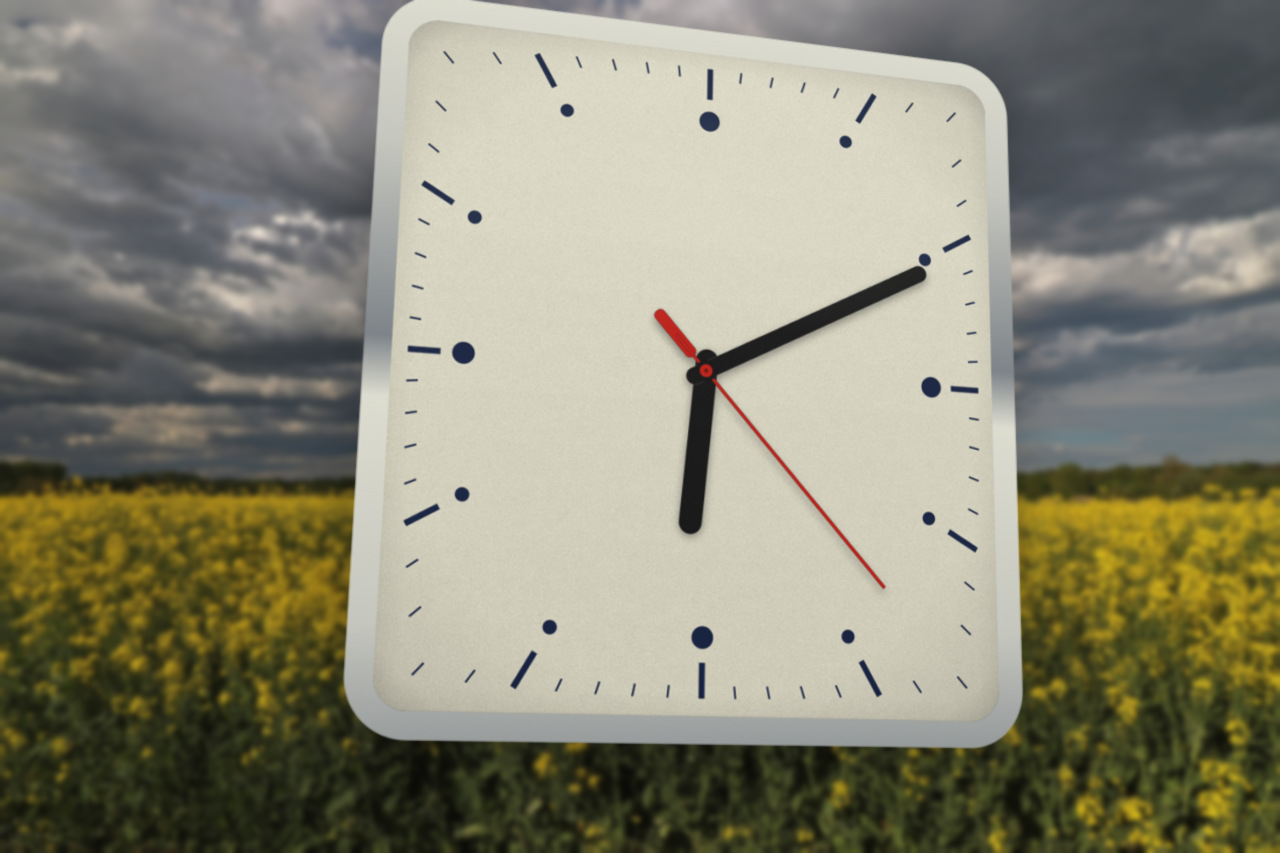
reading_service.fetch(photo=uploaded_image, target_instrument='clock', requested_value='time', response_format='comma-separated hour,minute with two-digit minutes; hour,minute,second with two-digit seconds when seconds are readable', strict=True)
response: 6,10,23
